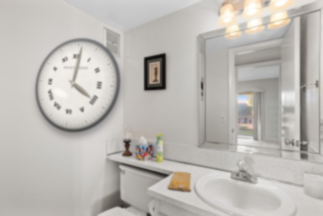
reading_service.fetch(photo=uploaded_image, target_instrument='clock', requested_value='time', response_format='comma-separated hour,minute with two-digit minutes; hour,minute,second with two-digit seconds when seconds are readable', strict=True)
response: 4,01
